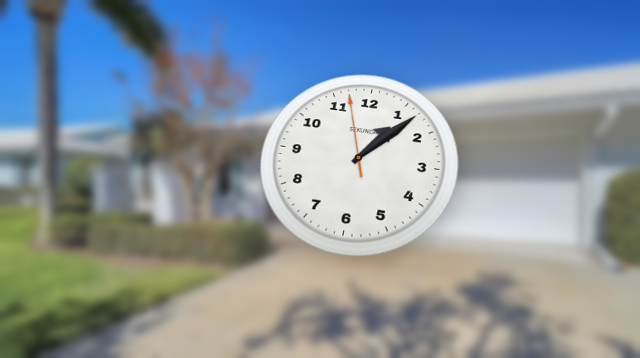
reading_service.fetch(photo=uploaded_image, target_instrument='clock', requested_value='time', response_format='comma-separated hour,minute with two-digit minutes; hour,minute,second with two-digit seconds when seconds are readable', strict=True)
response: 1,06,57
